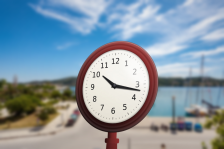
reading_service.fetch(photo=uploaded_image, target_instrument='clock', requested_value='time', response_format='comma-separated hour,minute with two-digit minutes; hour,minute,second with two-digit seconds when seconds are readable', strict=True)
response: 10,17
